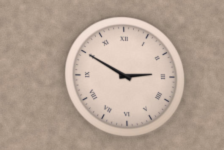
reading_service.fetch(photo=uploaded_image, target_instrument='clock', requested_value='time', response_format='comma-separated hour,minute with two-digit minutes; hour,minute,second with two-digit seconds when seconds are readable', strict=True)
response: 2,50
